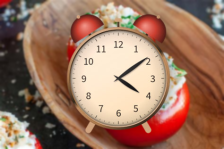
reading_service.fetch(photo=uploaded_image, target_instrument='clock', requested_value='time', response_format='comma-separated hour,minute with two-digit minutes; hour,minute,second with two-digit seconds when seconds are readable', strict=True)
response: 4,09
